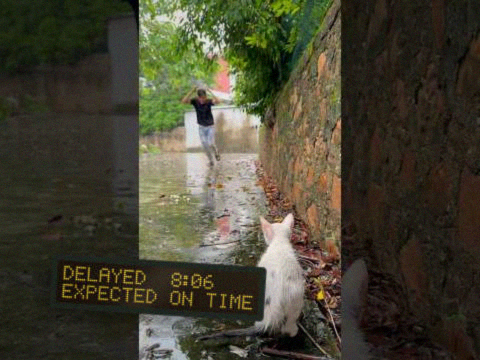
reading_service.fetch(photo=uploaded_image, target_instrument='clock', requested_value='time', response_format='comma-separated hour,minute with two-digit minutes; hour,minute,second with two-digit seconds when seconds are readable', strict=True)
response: 8,06
